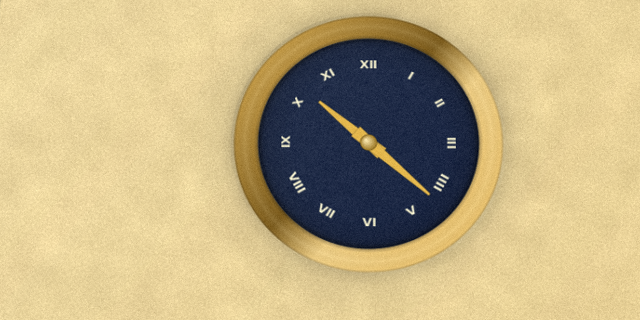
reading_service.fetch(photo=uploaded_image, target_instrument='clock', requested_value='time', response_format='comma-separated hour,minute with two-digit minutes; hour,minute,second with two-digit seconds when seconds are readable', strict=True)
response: 10,22
